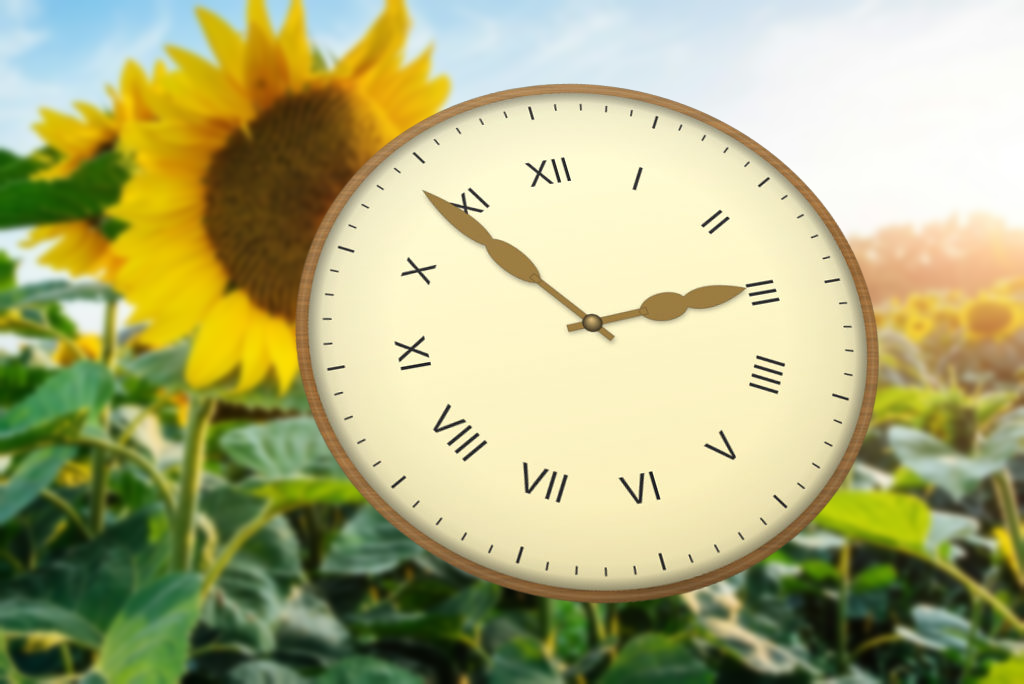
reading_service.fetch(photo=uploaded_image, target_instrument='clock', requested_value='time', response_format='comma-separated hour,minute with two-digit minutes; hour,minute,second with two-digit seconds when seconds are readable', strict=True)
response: 2,54
